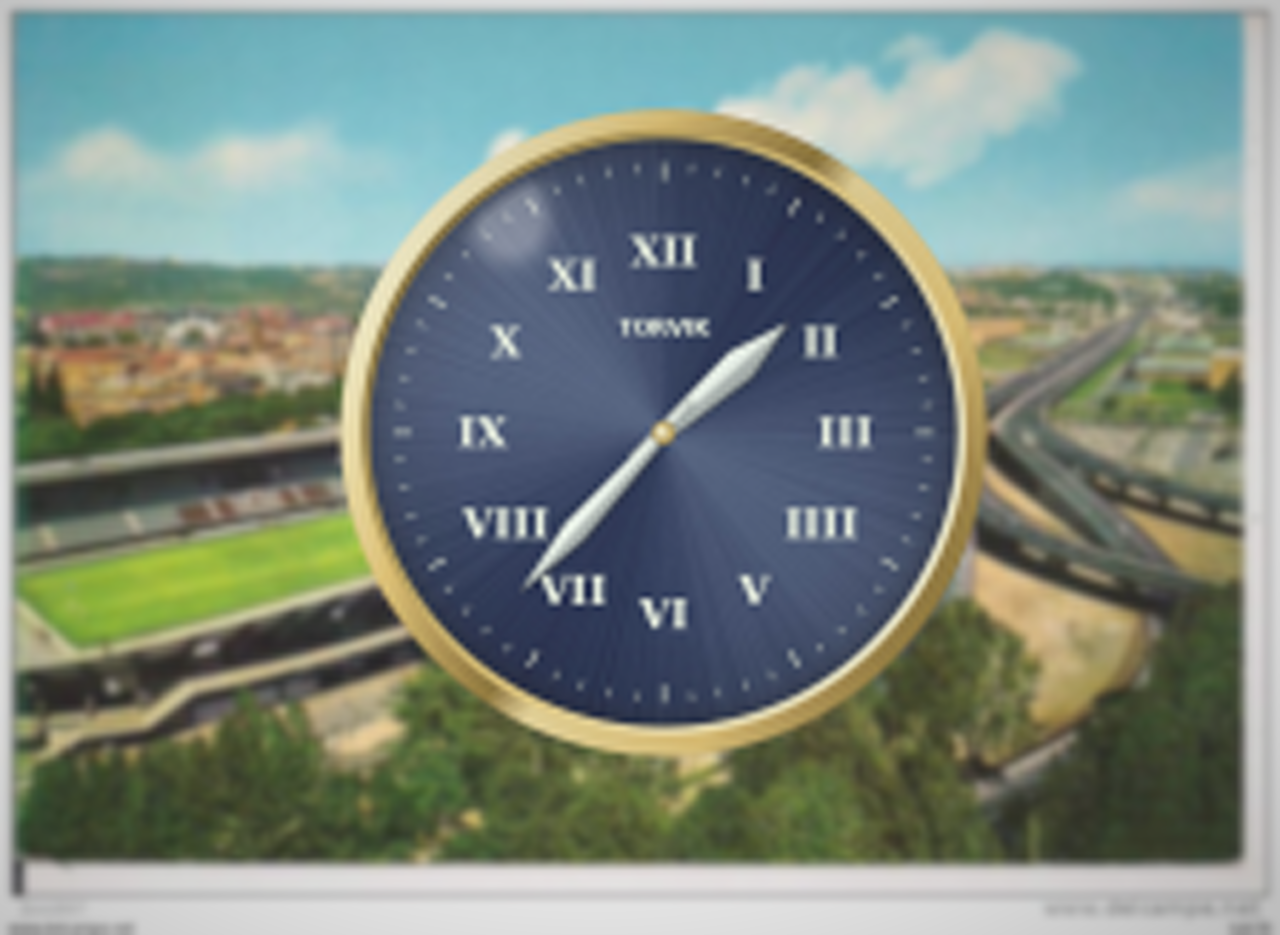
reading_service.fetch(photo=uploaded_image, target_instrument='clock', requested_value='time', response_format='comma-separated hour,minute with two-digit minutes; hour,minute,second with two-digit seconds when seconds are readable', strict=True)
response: 1,37
